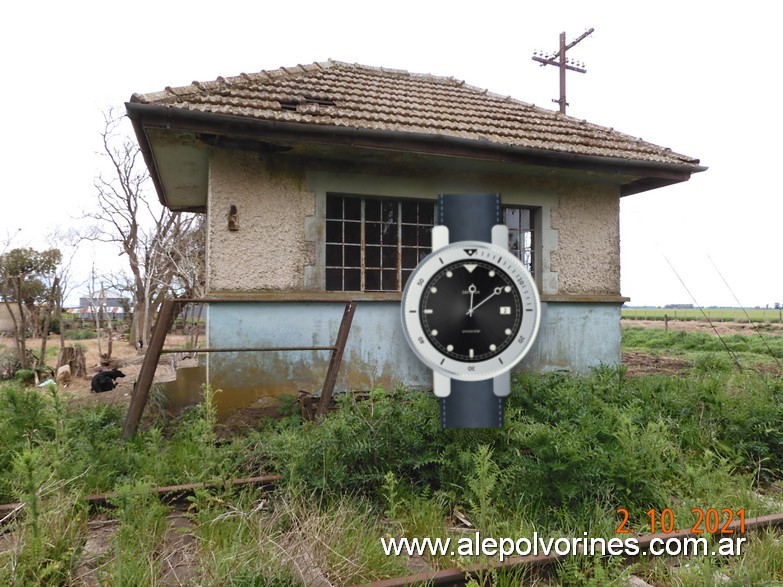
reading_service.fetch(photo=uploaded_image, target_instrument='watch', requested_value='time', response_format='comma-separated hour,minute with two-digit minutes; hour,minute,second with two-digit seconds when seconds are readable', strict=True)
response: 12,09
